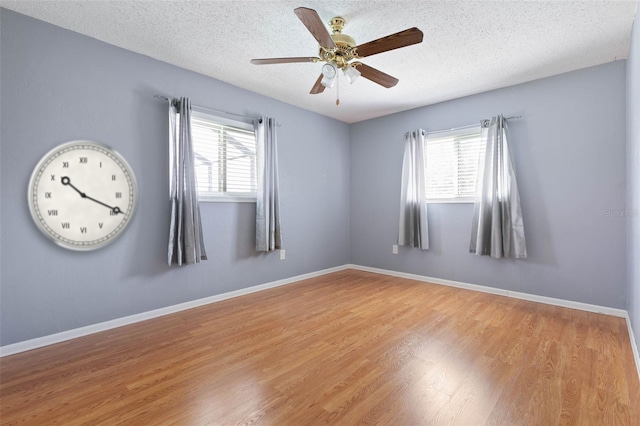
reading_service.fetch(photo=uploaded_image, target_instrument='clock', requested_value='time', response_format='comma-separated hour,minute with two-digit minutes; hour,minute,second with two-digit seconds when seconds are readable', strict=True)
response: 10,19
